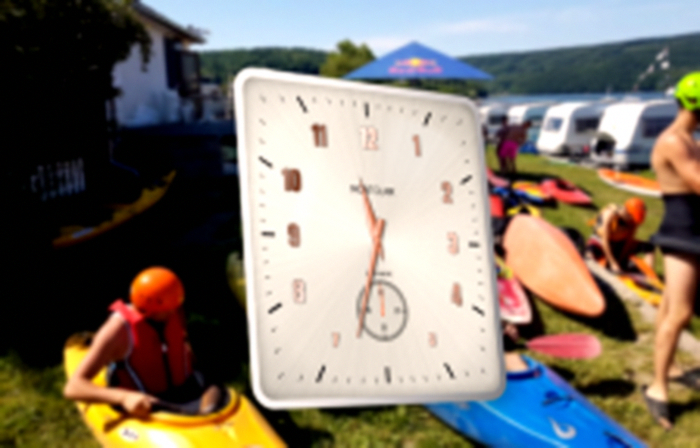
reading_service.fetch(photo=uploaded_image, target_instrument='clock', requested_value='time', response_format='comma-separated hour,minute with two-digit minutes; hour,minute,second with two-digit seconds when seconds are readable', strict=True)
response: 11,33
